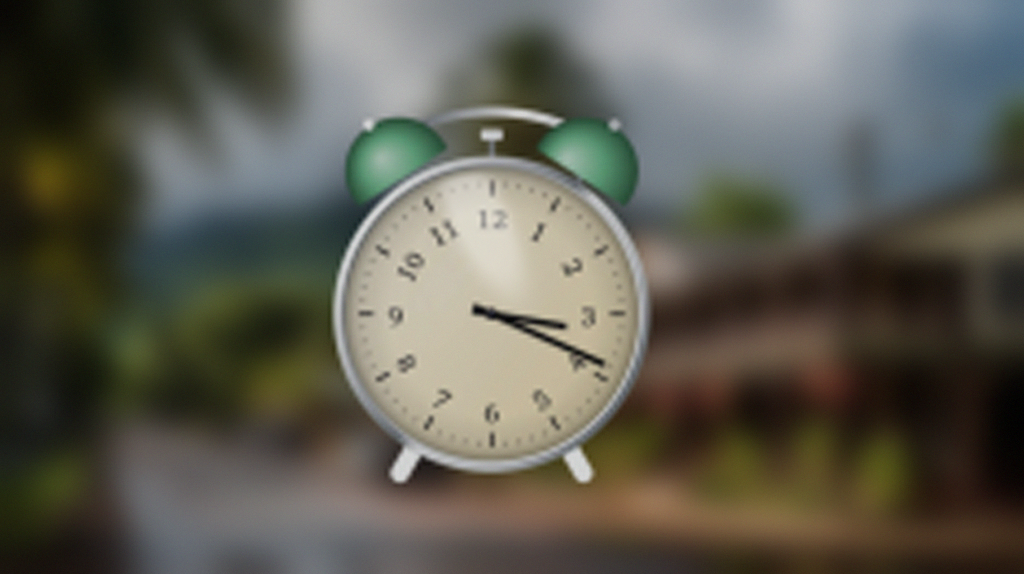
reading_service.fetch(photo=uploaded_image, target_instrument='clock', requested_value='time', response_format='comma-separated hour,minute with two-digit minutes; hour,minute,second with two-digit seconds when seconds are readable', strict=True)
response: 3,19
